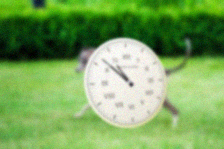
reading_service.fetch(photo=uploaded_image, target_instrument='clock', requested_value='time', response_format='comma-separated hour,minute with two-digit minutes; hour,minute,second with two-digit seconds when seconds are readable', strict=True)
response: 10,52
